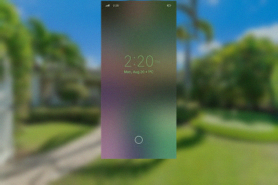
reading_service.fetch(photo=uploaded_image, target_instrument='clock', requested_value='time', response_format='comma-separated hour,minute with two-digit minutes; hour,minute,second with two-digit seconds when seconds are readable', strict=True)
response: 2,20
